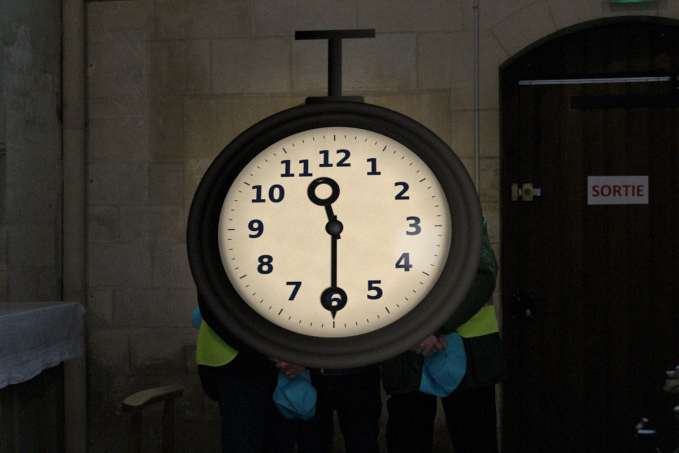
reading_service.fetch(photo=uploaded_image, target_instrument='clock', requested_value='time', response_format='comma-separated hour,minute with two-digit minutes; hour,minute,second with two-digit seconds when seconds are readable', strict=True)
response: 11,30
